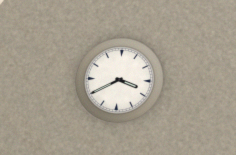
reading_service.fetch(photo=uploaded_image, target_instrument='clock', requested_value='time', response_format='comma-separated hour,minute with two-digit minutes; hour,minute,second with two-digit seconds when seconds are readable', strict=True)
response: 3,40
